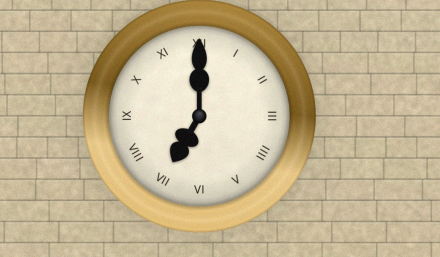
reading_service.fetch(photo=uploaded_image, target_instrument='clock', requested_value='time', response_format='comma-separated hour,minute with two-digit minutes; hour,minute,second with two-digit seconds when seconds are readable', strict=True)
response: 7,00
